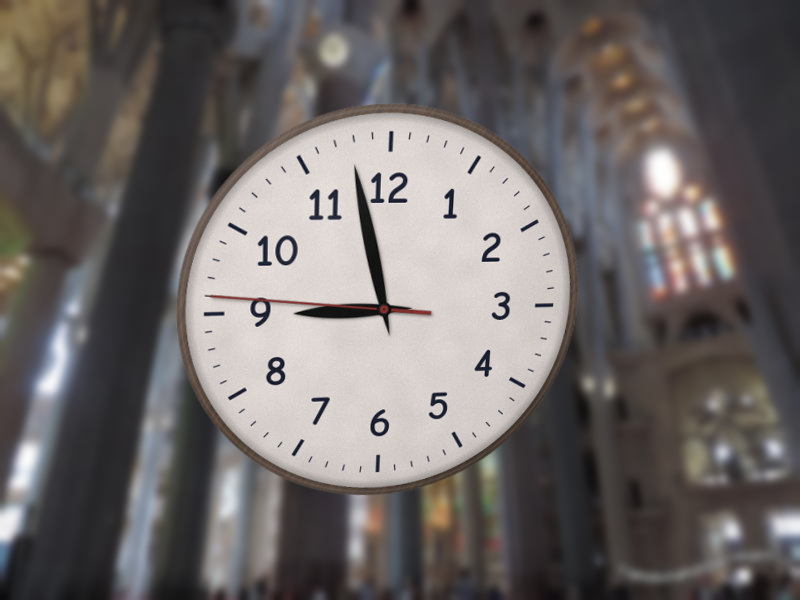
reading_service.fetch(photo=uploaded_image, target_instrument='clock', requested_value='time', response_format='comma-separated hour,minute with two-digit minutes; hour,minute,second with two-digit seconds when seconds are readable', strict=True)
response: 8,57,46
